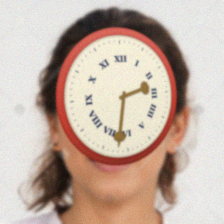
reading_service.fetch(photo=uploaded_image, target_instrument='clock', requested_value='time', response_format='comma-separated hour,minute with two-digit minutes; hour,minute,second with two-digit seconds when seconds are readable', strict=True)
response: 2,32
